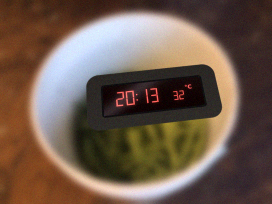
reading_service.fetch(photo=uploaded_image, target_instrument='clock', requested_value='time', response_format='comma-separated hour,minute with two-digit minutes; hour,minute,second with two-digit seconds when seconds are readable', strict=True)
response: 20,13
